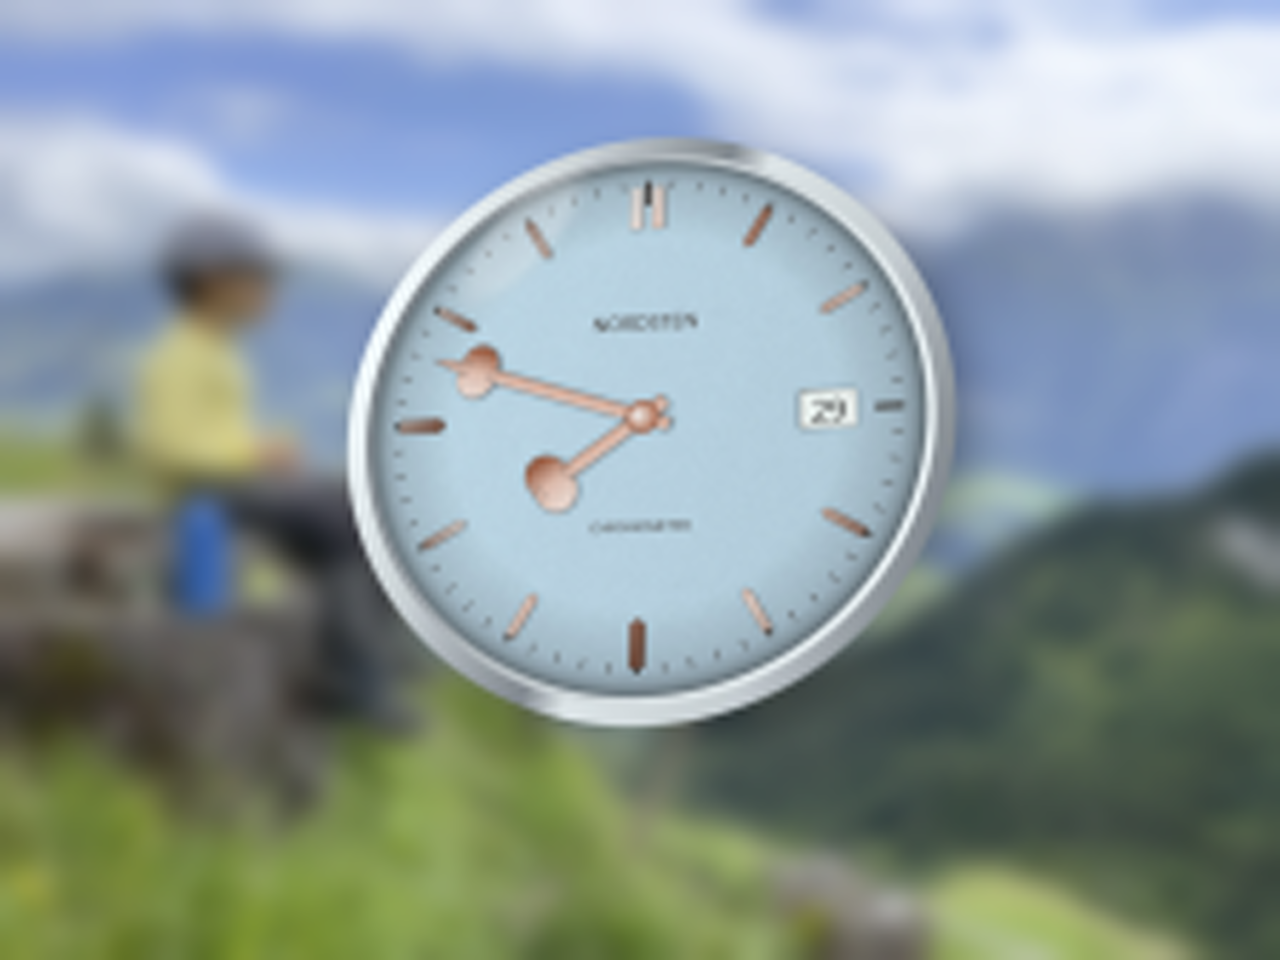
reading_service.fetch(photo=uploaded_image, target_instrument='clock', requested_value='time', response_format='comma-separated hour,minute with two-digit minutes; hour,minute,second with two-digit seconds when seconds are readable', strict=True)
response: 7,48
